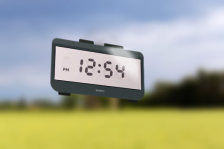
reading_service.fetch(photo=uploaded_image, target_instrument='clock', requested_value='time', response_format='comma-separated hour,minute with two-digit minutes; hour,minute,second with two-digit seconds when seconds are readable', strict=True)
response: 12,54
